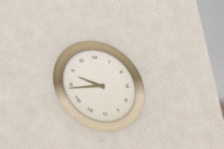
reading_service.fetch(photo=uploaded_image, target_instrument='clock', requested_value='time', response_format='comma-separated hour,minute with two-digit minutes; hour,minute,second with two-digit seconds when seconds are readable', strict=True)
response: 9,44
